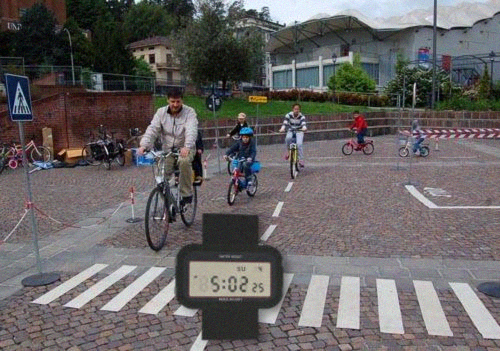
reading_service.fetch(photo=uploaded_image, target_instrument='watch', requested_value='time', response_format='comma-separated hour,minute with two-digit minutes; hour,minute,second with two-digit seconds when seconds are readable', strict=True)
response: 5,02,25
